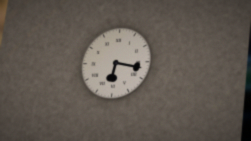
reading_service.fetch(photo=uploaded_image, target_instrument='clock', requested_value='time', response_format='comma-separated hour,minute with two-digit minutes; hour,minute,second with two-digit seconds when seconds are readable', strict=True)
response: 6,17
